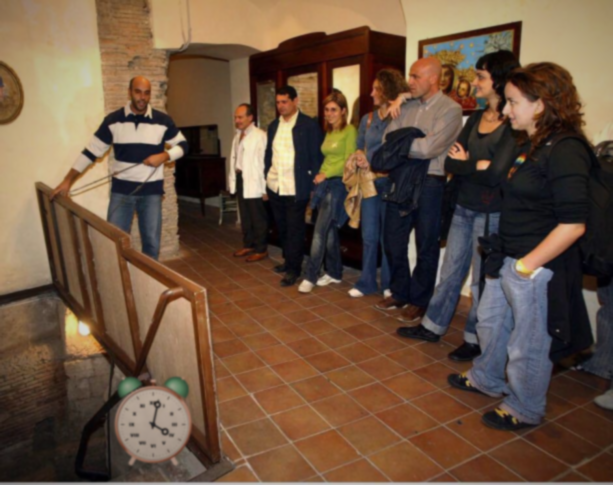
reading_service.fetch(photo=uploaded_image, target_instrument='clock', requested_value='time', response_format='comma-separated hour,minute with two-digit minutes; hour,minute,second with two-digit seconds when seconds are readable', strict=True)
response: 4,02
